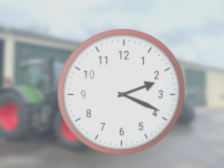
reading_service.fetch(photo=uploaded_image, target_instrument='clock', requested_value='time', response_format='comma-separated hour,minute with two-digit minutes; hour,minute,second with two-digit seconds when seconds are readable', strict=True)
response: 2,19
